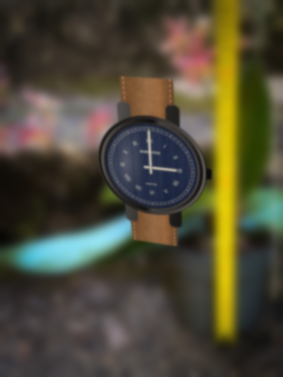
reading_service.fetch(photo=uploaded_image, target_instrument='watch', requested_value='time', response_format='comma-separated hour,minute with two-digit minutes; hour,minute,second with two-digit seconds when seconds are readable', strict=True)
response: 3,00
